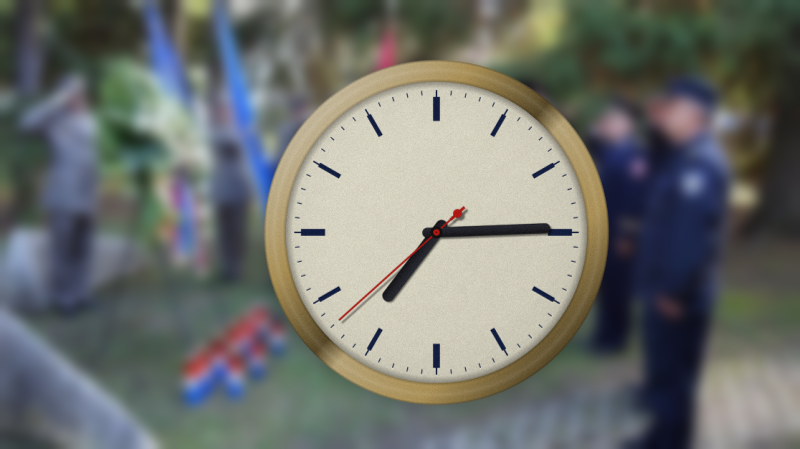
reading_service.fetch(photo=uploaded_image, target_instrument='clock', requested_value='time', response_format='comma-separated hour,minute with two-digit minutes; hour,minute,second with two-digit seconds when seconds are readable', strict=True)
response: 7,14,38
